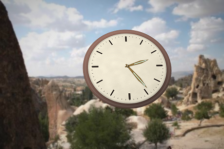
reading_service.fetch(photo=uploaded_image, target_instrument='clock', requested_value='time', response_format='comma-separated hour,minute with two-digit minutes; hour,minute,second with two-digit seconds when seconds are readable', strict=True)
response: 2,24
